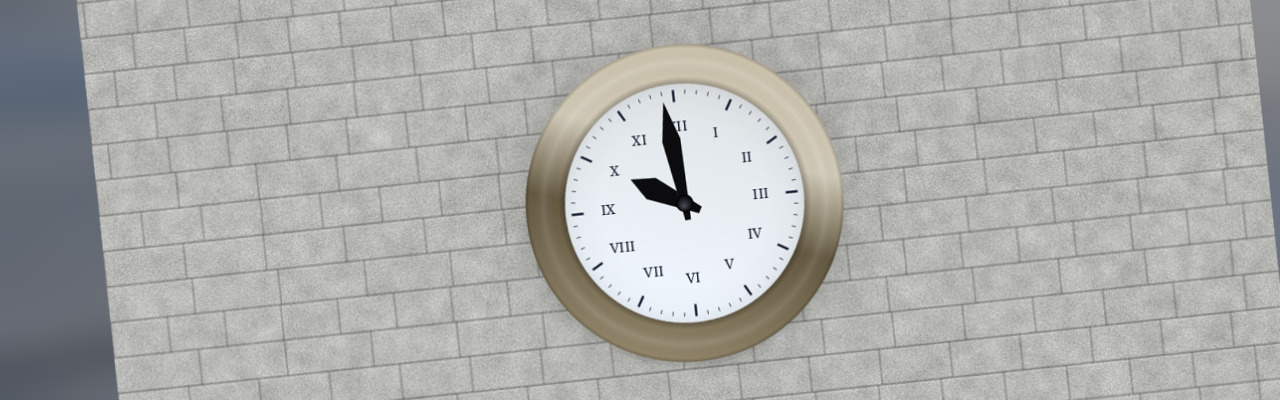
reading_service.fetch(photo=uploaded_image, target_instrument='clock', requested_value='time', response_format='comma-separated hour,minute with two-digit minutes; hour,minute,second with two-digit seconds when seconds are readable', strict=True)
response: 9,59
